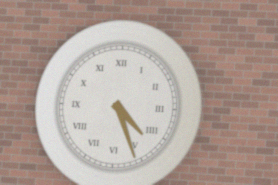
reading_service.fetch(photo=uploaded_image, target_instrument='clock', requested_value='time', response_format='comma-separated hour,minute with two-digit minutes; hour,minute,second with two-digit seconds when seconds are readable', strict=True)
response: 4,26
